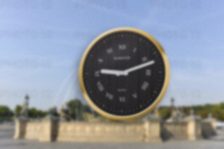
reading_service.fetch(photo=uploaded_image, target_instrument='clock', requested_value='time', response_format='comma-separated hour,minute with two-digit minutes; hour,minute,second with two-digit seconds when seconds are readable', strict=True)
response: 9,12
